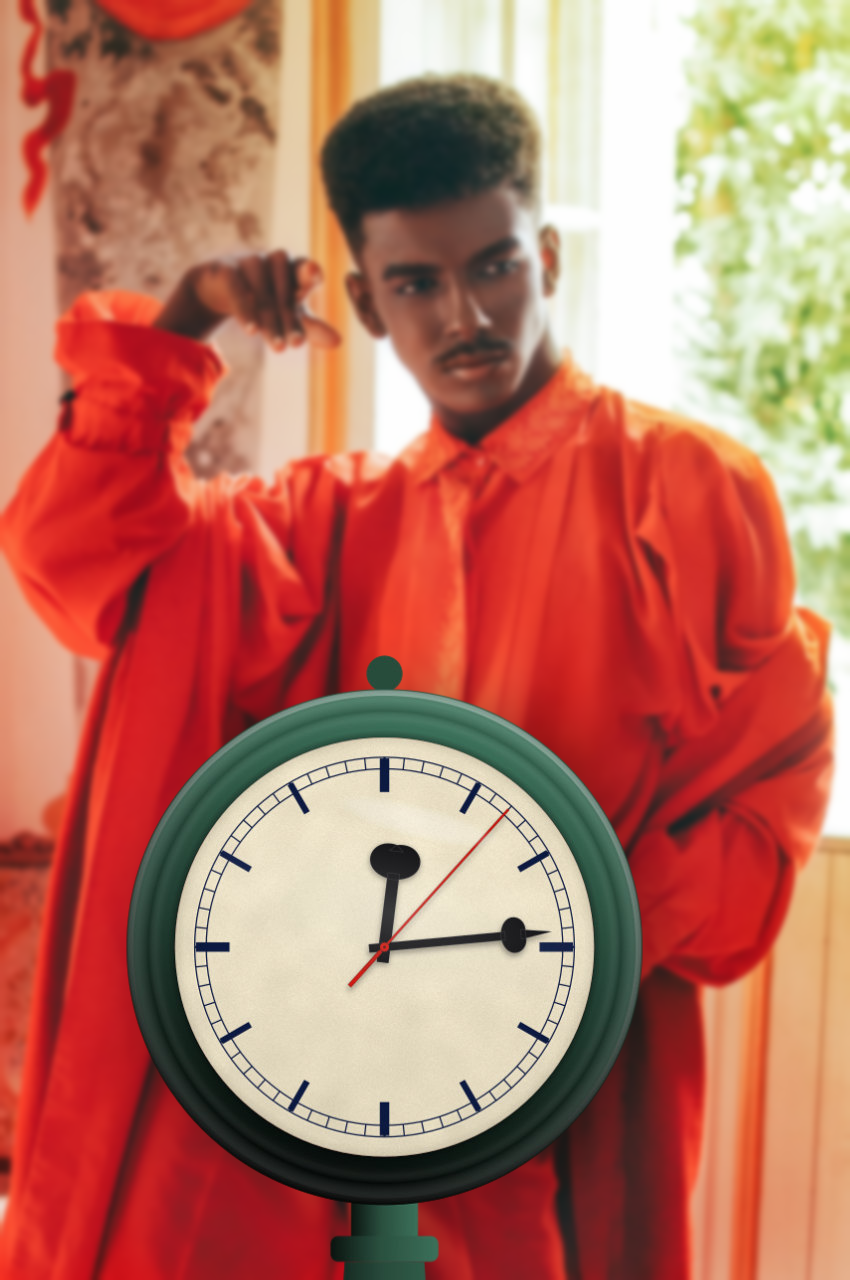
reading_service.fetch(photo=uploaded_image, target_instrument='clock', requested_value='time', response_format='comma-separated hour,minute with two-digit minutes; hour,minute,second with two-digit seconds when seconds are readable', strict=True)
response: 12,14,07
